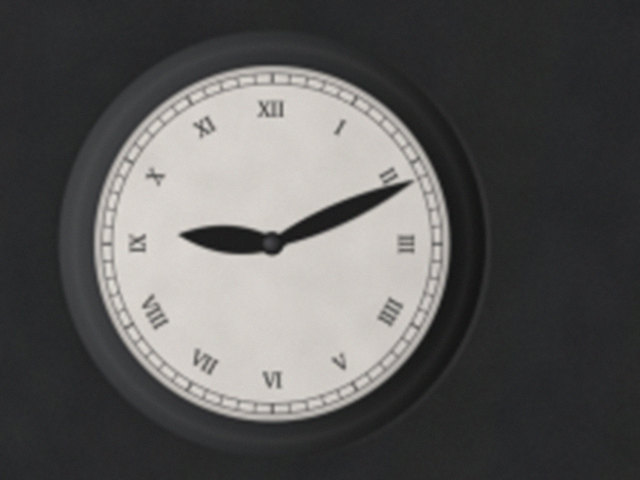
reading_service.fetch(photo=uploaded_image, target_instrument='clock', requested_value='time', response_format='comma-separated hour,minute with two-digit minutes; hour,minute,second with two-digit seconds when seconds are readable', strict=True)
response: 9,11
